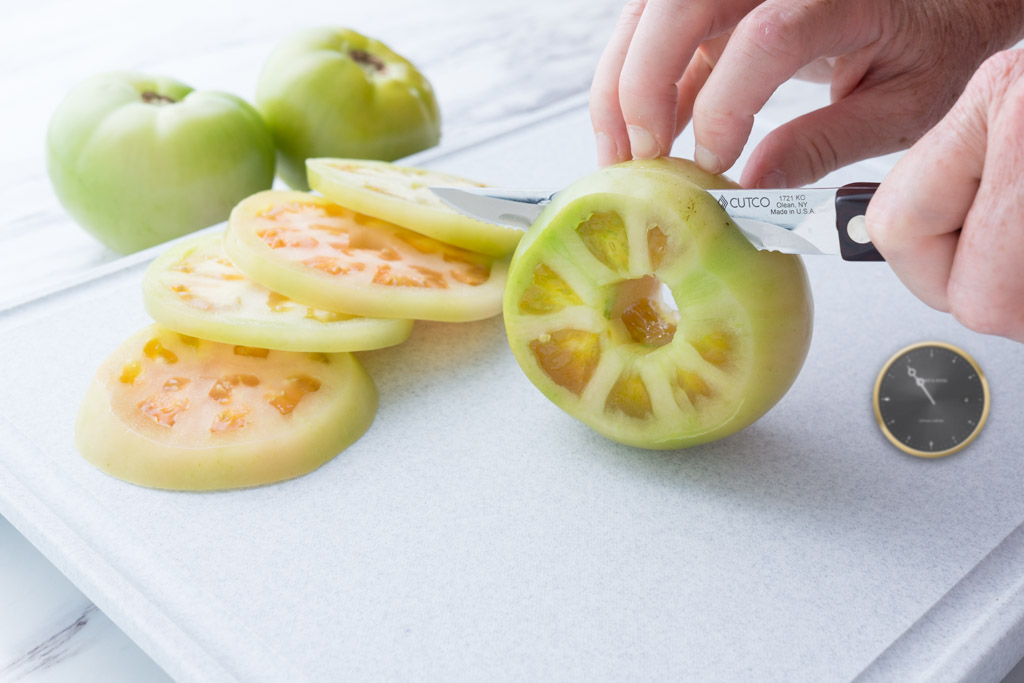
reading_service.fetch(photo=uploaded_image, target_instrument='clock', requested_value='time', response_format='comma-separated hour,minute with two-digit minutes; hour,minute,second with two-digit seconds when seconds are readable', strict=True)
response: 10,54
